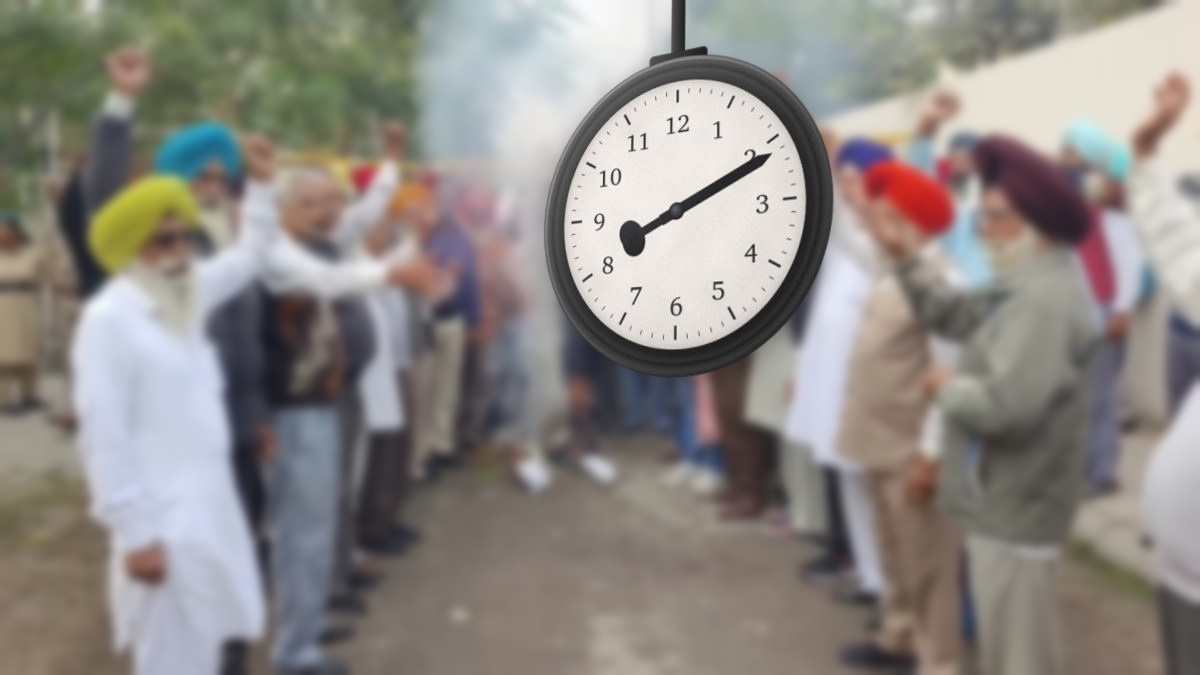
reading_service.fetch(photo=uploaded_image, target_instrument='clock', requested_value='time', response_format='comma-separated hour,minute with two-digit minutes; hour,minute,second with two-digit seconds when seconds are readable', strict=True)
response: 8,11
